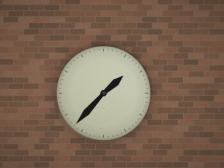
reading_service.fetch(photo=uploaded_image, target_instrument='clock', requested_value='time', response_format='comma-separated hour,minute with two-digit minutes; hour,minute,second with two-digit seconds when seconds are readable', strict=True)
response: 1,37
